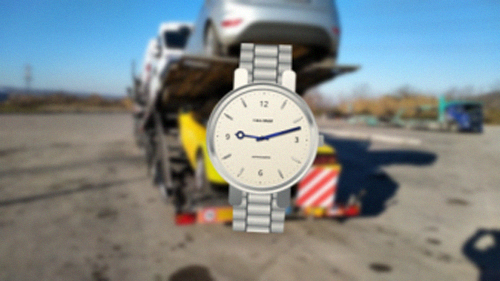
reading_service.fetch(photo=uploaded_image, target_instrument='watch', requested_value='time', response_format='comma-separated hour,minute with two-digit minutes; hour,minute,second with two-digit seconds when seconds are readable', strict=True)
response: 9,12
